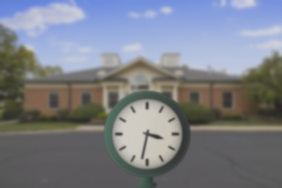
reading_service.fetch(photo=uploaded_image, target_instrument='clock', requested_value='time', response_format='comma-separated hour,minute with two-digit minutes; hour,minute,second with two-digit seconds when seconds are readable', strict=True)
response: 3,32
